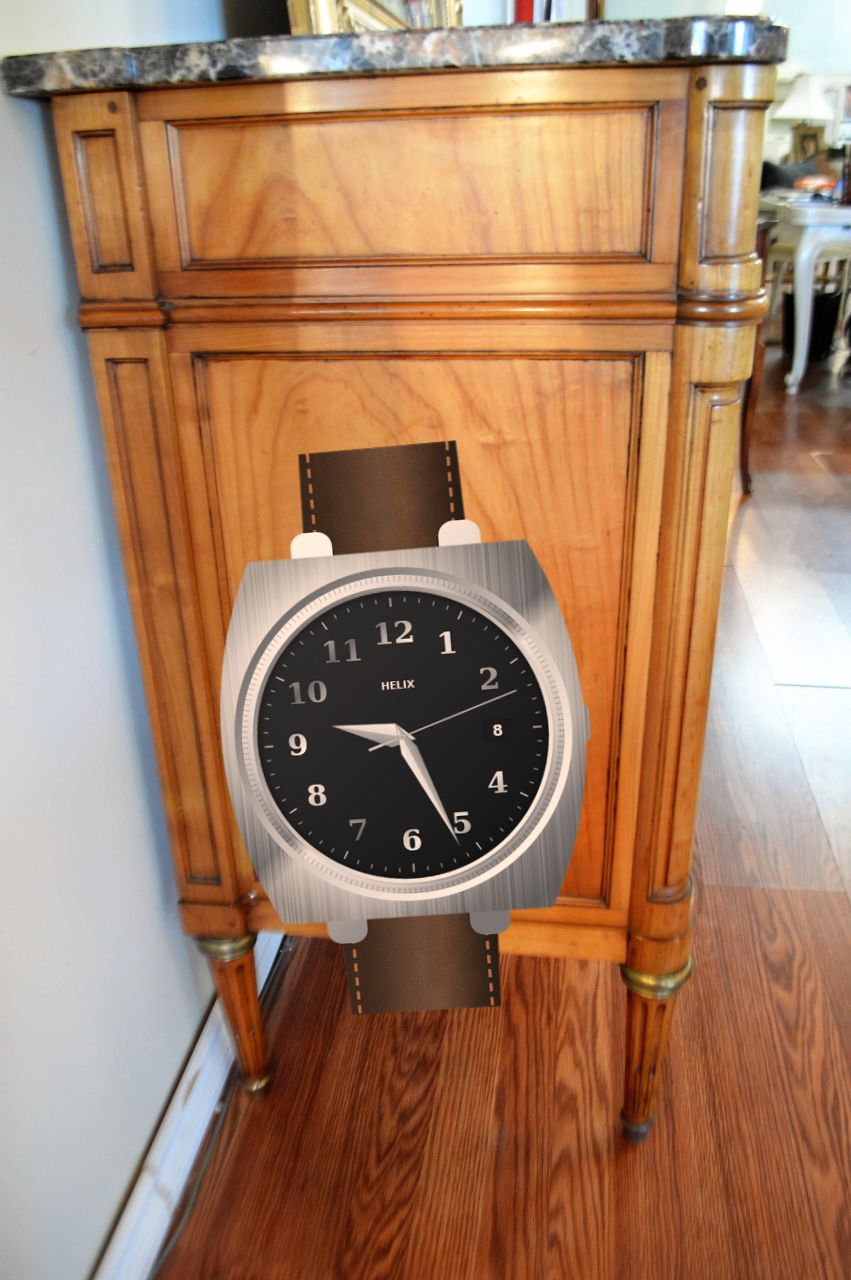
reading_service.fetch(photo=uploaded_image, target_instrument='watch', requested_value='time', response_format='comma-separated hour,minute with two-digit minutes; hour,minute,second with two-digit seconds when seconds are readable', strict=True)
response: 9,26,12
